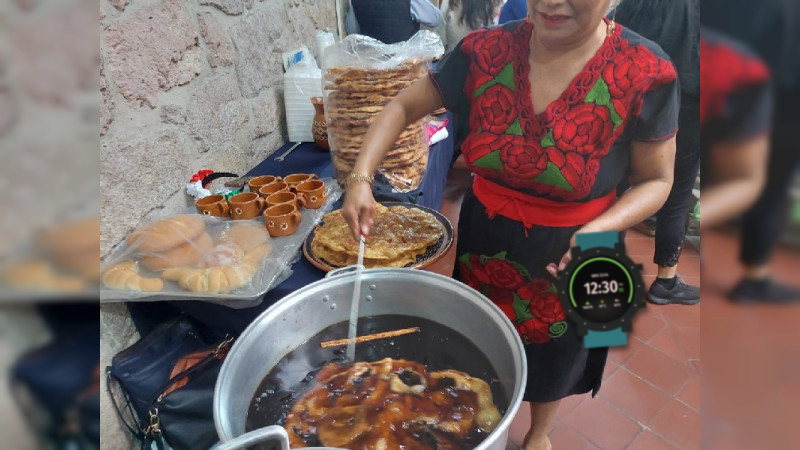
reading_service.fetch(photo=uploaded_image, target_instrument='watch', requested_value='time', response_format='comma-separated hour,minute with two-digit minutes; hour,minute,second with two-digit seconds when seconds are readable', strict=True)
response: 12,30
